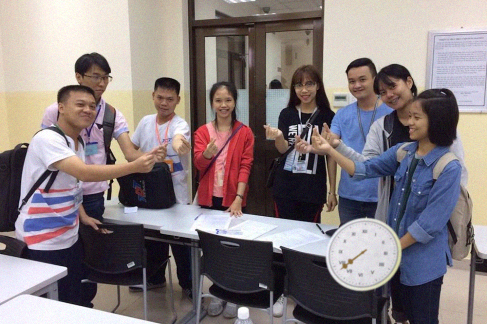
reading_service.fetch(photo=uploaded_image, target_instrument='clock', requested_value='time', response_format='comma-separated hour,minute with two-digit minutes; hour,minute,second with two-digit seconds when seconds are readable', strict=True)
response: 7,38
